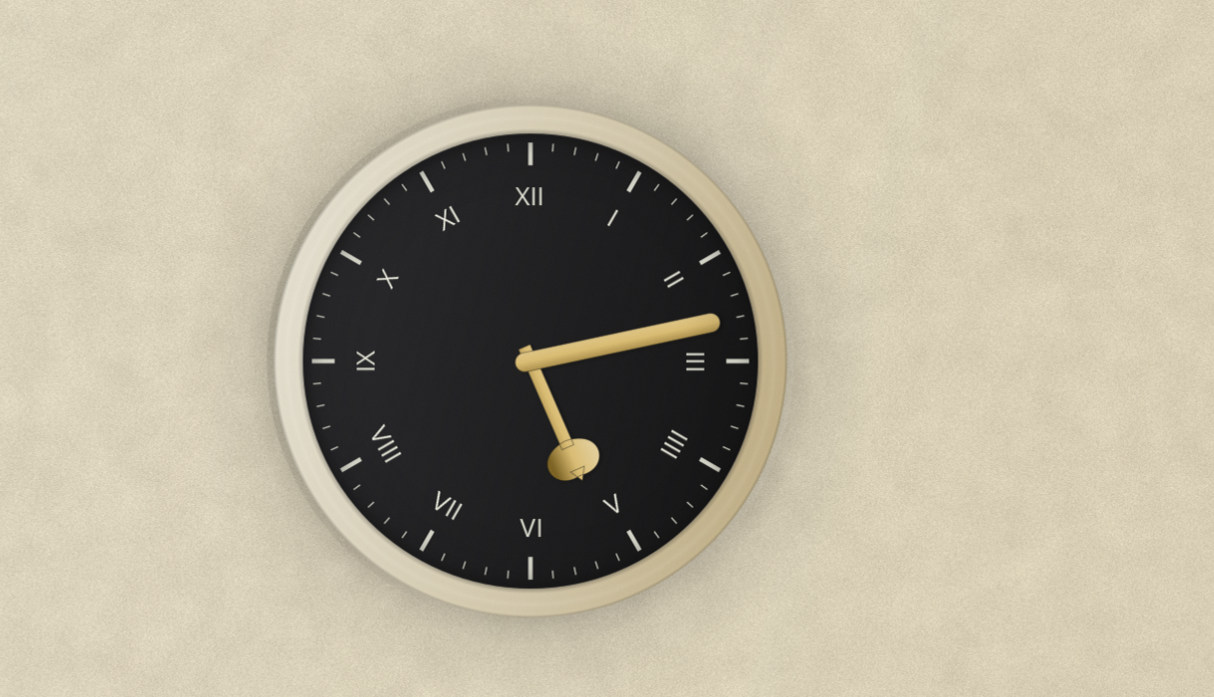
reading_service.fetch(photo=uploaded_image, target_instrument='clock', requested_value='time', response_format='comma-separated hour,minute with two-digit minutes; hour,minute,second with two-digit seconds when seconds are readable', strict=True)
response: 5,13
